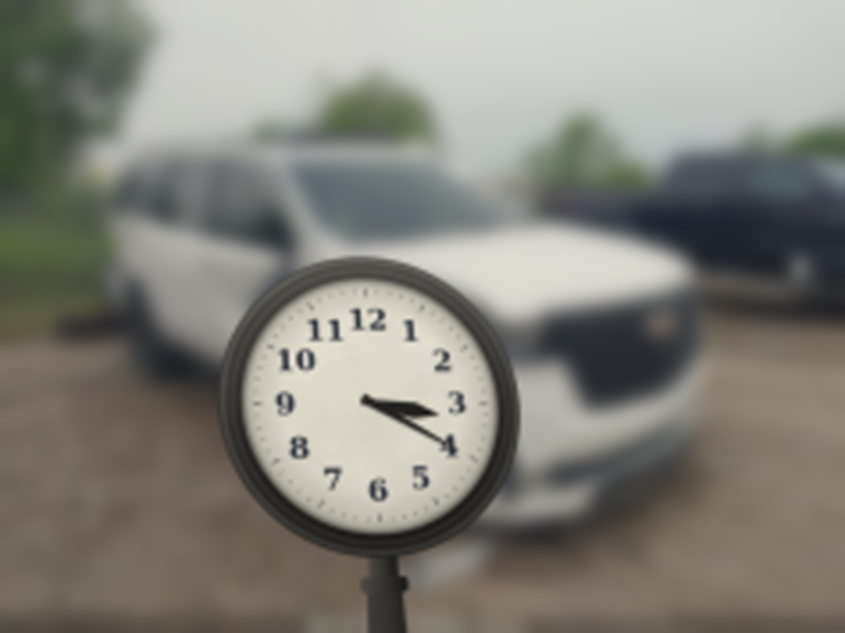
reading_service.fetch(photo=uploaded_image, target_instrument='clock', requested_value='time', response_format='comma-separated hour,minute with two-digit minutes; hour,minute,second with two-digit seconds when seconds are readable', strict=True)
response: 3,20
